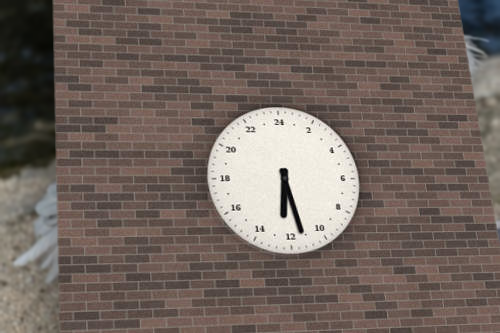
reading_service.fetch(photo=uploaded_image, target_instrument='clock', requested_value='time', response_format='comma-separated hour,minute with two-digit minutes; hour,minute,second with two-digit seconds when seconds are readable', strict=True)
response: 12,28
